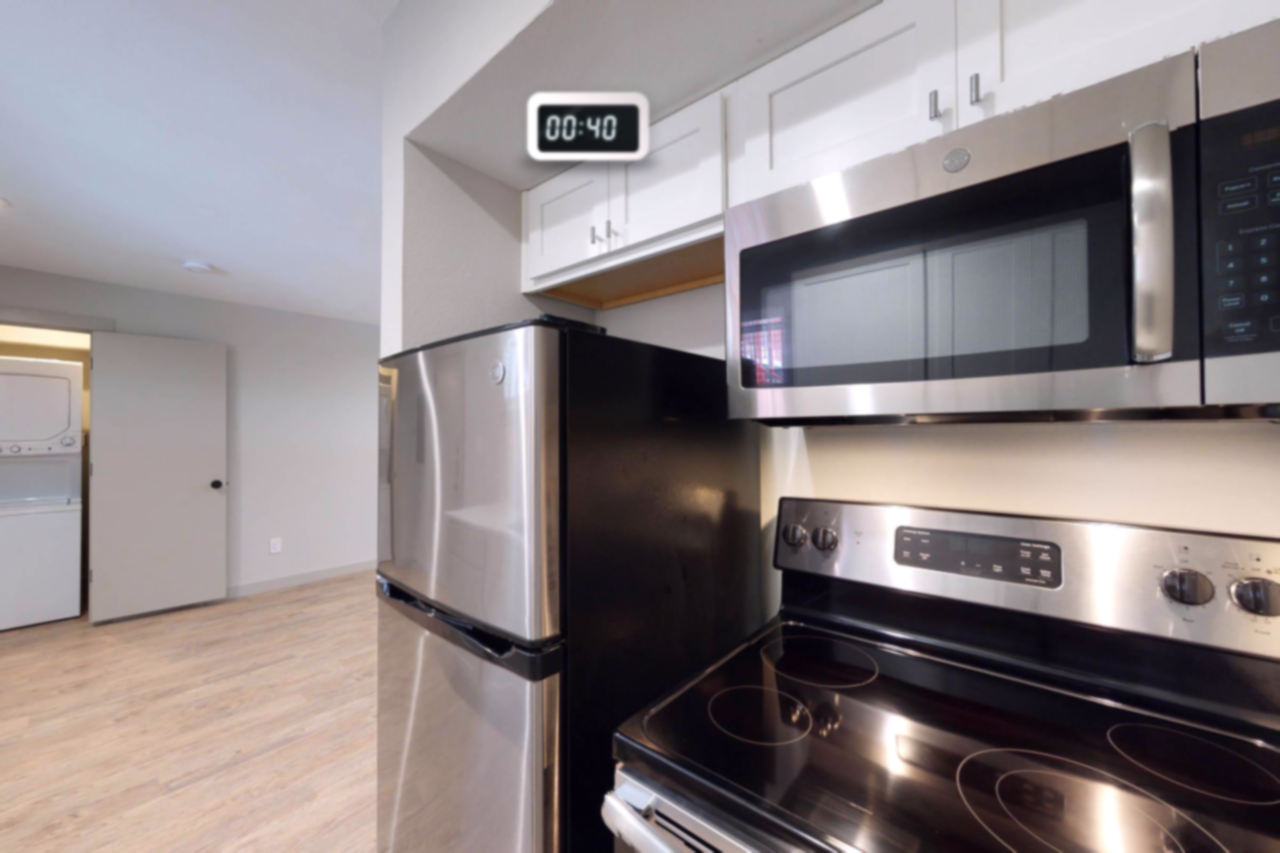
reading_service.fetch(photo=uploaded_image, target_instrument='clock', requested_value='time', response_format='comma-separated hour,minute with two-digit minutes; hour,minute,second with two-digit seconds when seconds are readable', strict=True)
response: 0,40
